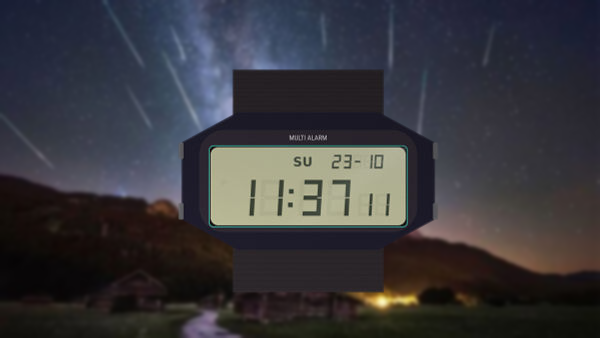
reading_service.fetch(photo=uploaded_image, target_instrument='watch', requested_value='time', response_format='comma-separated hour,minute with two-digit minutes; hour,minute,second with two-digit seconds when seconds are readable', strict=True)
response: 11,37,11
